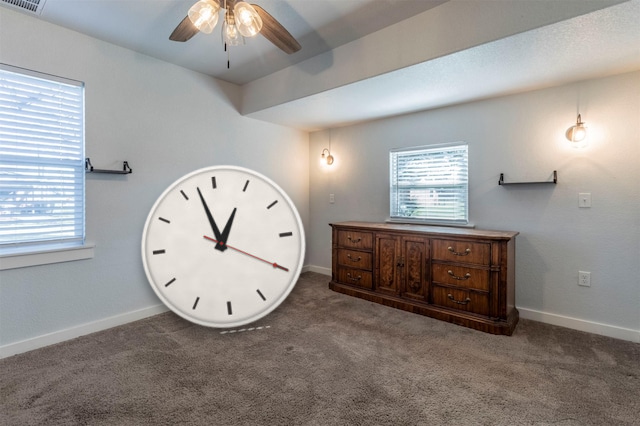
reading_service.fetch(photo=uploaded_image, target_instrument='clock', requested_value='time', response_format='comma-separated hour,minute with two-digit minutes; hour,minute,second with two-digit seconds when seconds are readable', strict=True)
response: 12,57,20
